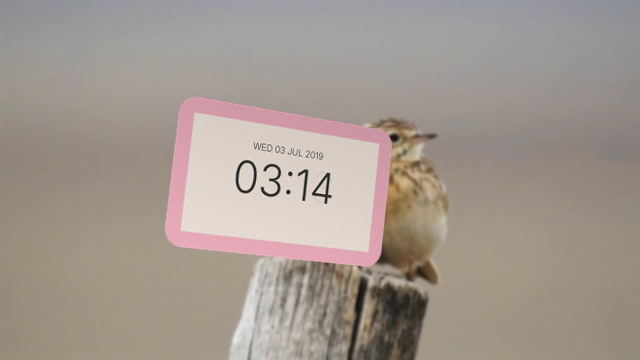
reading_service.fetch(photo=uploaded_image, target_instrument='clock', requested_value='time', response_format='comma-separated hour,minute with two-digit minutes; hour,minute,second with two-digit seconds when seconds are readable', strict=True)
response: 3,14
